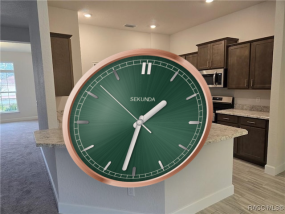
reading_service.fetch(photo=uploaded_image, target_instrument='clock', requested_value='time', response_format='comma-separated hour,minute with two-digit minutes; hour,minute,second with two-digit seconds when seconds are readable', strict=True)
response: 1,31,52
